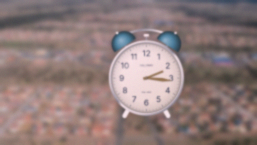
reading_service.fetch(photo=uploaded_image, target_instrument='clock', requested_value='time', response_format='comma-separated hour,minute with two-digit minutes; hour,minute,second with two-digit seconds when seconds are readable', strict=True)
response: 2,16
